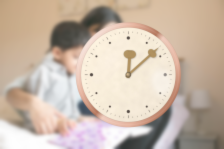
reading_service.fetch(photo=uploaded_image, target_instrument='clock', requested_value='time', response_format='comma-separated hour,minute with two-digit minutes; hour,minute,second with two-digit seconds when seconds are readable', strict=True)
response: 12,08
